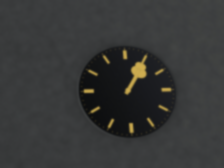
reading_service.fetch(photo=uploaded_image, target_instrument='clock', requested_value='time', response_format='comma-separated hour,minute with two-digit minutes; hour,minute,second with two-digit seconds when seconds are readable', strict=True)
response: 1,05
